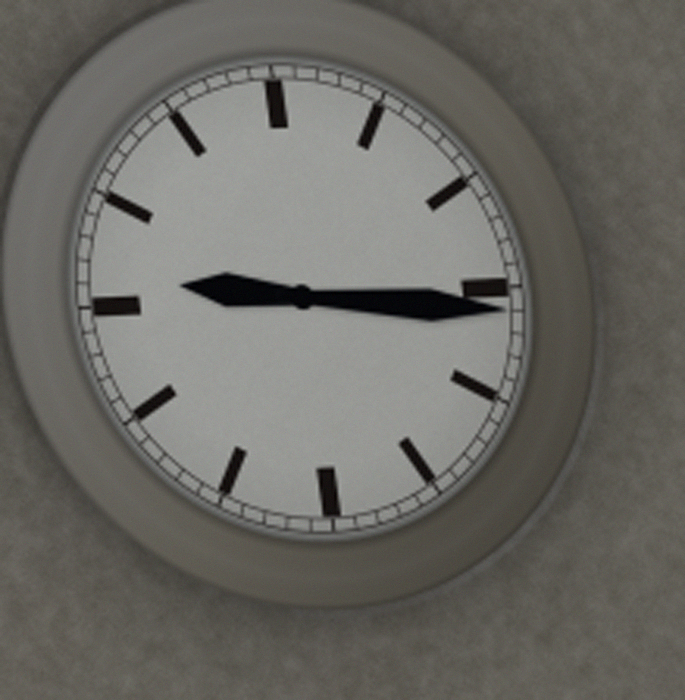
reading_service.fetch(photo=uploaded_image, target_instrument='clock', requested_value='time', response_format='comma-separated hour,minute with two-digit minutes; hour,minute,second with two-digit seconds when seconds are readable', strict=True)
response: 9,16
